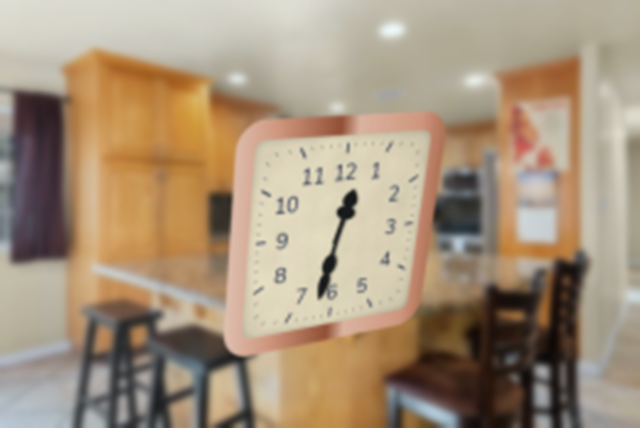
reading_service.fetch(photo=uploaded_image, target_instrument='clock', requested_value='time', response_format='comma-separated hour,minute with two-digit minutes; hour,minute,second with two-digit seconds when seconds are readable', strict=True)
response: 12,32
